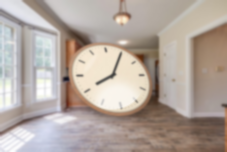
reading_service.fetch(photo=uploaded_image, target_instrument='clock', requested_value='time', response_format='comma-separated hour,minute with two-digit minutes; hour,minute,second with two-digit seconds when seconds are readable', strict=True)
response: 8,05
